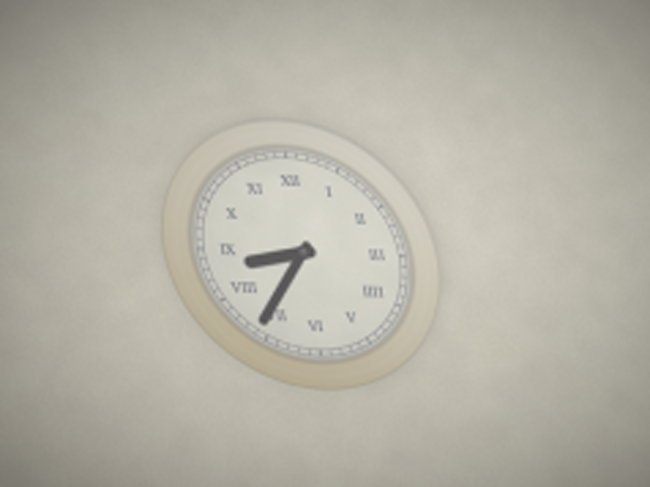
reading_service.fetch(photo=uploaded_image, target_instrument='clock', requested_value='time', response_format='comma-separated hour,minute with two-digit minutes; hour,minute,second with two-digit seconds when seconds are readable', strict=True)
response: 8,36
